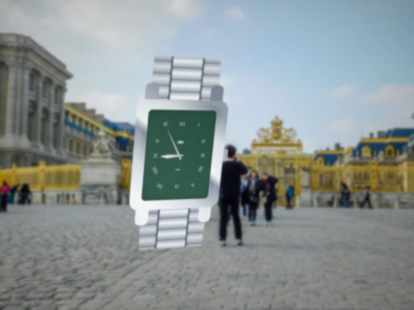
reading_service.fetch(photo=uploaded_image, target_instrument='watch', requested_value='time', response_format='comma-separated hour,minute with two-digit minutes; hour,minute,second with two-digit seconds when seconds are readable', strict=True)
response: 8,55
